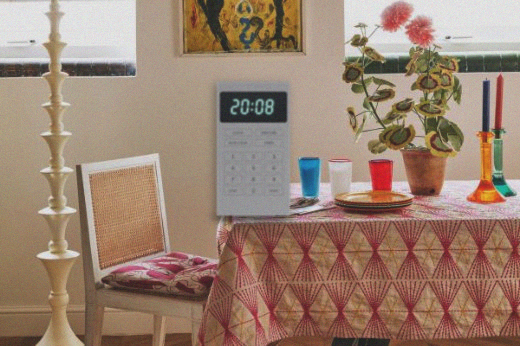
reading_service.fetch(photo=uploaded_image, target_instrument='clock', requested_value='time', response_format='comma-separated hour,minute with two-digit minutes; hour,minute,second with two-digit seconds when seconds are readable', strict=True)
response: 20,08
